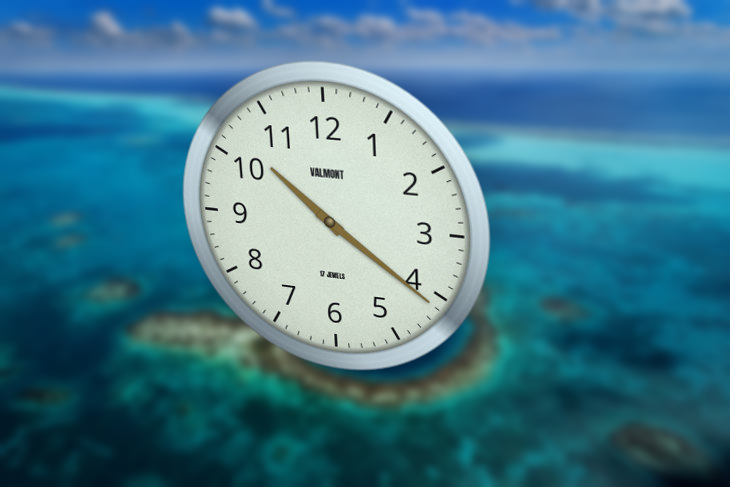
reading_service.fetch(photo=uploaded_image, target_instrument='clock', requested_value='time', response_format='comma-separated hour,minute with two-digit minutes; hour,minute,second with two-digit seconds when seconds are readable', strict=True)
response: 10,21
